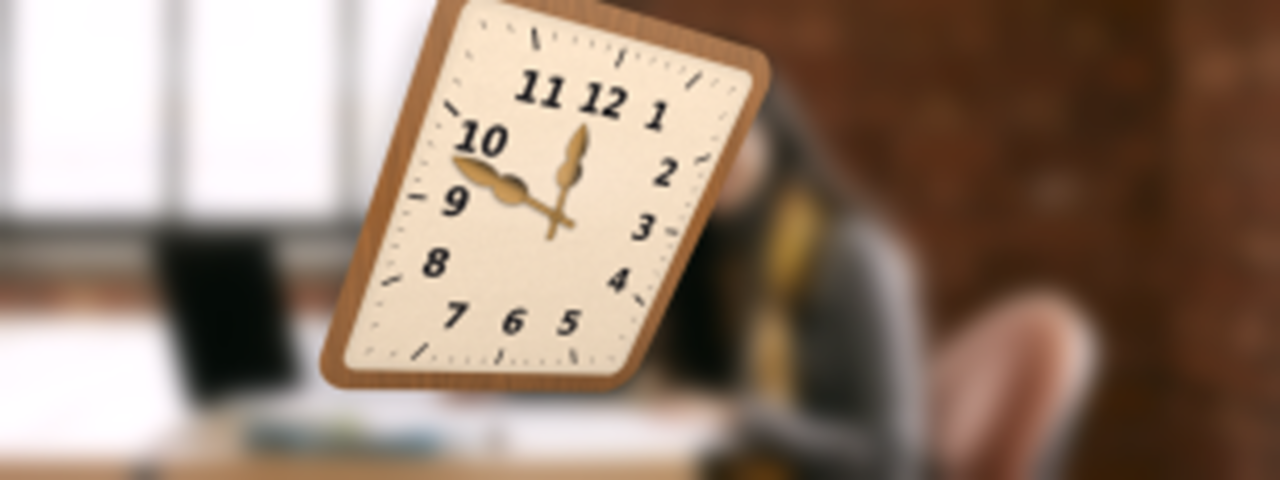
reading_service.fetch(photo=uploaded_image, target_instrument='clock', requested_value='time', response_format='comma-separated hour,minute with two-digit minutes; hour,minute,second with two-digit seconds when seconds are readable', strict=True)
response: 11,48
